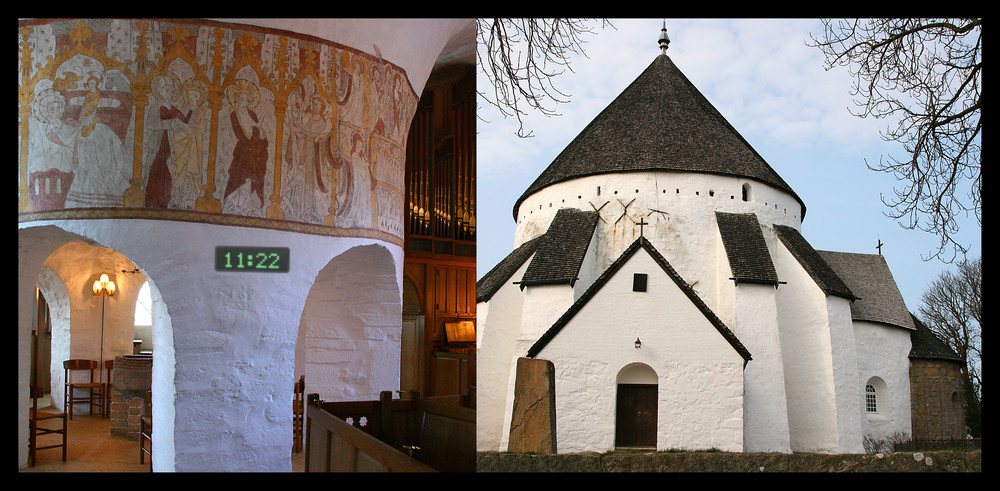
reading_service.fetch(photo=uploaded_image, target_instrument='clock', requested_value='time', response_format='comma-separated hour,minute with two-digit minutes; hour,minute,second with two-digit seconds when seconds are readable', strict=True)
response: 11,22
